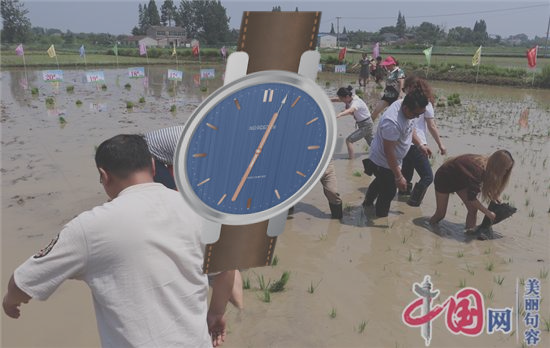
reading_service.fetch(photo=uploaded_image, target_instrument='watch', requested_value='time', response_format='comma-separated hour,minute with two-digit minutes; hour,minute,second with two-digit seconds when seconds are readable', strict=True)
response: 12,33,03
